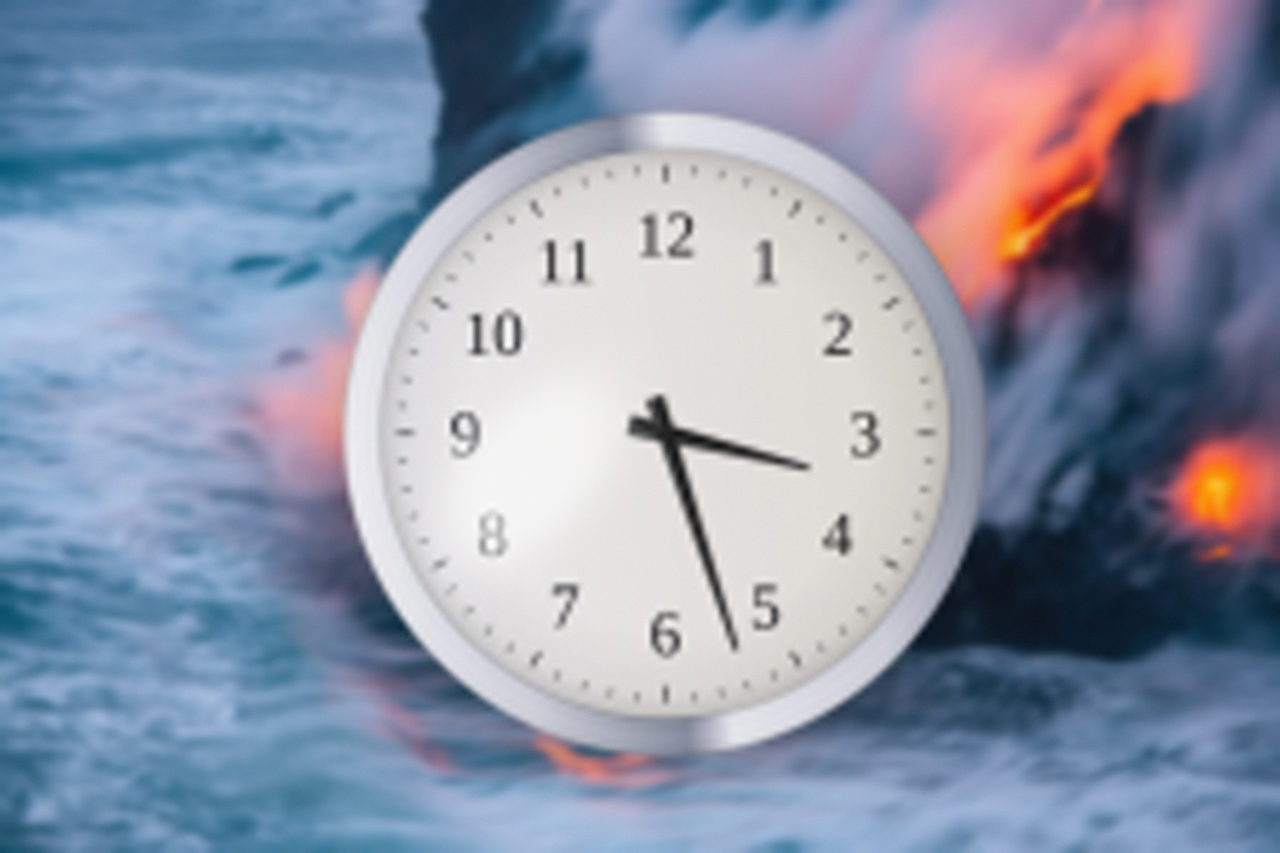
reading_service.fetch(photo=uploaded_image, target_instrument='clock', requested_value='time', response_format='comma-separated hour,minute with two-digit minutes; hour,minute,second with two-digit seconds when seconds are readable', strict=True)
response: 3,27
